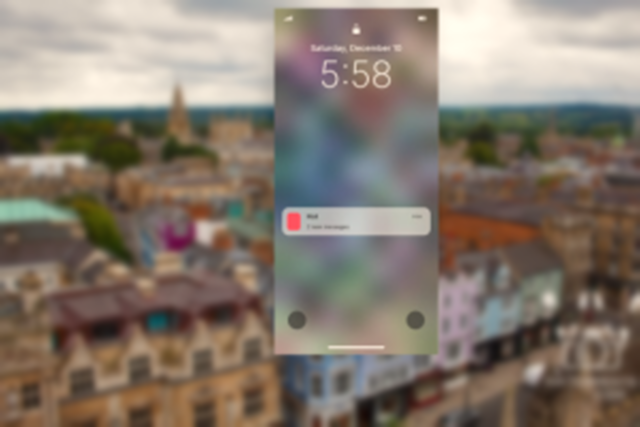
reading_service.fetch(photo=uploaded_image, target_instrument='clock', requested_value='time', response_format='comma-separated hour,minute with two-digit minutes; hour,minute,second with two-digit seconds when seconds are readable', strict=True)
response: 5,58
